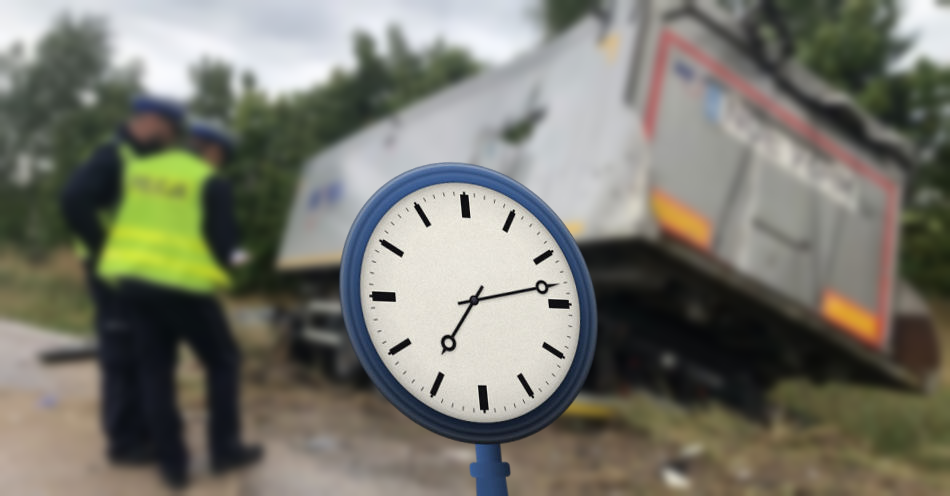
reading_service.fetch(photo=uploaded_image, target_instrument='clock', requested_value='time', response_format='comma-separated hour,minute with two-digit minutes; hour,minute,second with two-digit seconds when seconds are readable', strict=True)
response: 7,13
